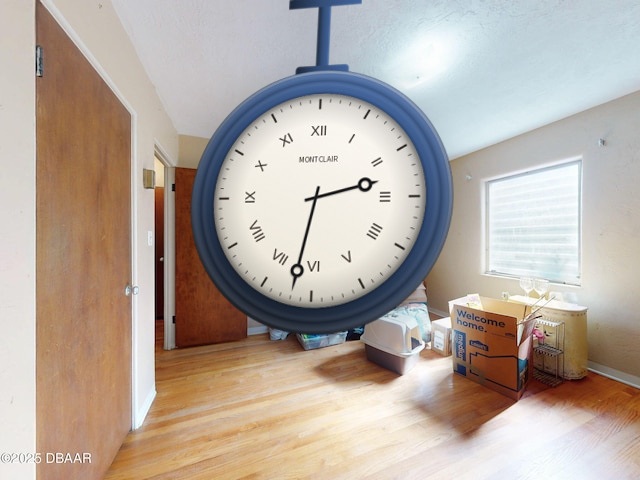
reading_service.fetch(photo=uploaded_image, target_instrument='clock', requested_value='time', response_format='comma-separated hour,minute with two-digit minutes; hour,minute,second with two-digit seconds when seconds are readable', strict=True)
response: 2,32
